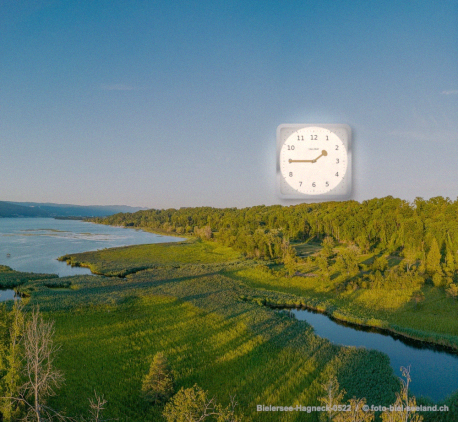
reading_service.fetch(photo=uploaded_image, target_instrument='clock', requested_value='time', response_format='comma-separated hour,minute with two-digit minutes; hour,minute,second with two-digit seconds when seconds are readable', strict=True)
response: 1,45
